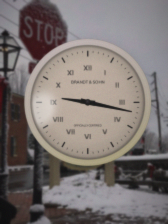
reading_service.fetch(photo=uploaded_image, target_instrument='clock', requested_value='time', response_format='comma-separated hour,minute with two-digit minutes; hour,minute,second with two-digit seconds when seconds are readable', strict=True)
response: 9,17
